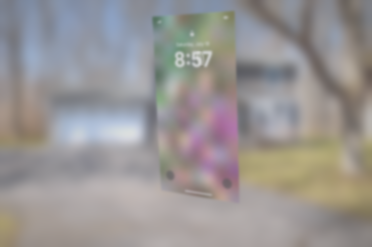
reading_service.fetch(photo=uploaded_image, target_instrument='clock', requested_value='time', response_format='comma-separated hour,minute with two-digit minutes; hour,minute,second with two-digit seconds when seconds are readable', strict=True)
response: 8,57
